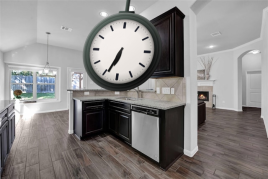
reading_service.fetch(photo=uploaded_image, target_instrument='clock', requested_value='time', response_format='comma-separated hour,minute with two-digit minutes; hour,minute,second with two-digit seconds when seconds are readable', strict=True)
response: 6,34
